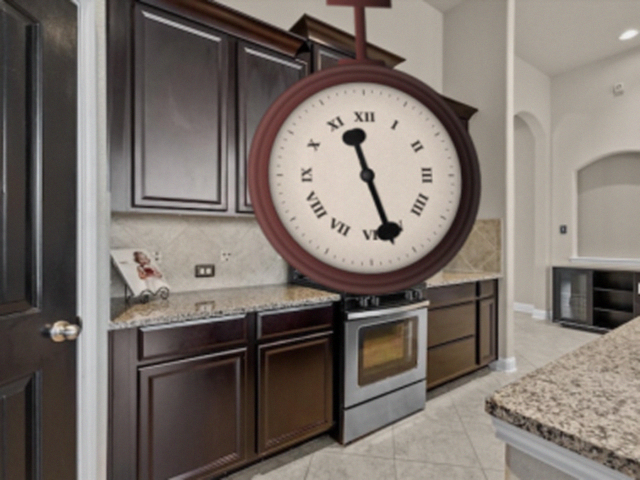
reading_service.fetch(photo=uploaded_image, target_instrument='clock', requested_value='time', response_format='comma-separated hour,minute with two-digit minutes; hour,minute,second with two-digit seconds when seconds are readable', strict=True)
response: 11,27
